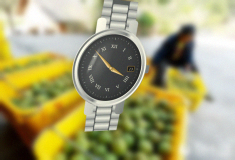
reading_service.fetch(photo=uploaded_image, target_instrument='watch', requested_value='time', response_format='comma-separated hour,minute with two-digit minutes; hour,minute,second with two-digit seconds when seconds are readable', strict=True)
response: 3,52
